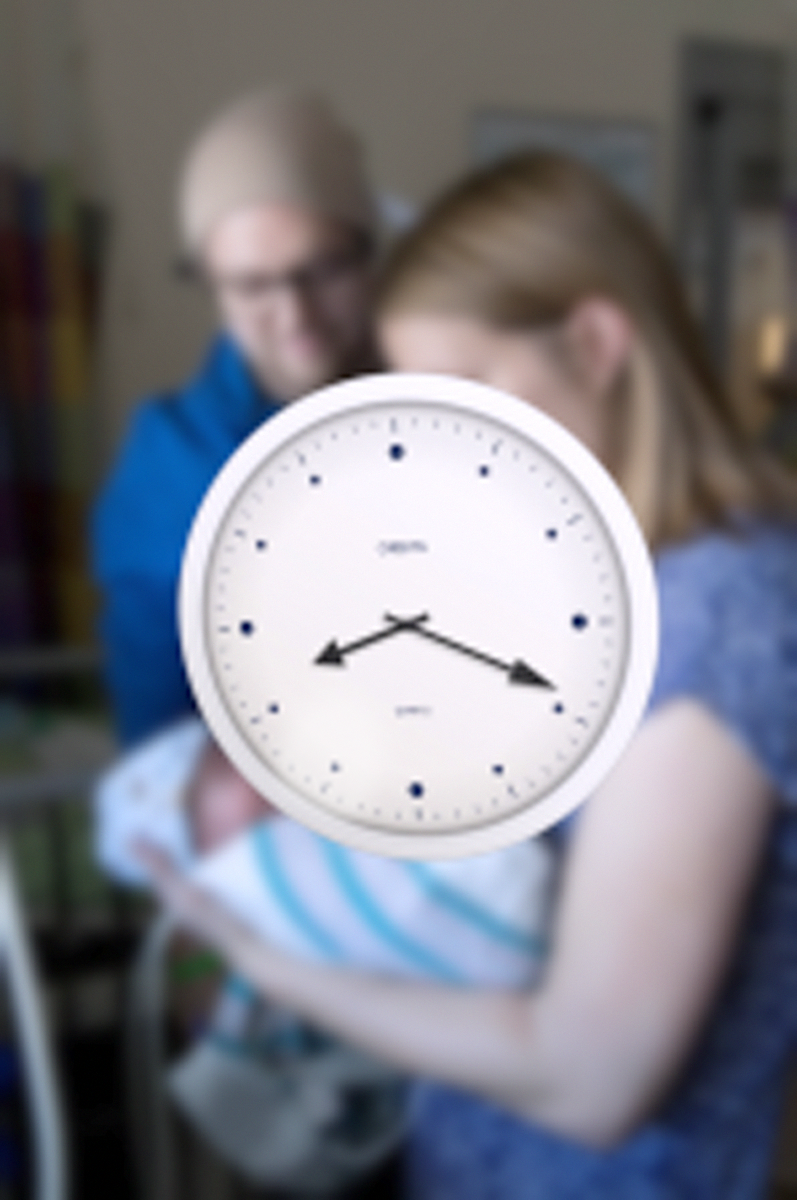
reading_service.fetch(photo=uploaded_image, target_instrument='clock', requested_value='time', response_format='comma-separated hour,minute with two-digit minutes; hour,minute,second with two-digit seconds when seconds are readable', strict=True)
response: 8,19
